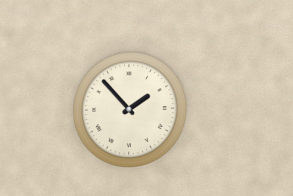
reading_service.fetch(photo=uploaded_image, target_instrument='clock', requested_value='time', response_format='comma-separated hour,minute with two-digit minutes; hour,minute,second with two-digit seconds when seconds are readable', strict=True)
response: 1,53
